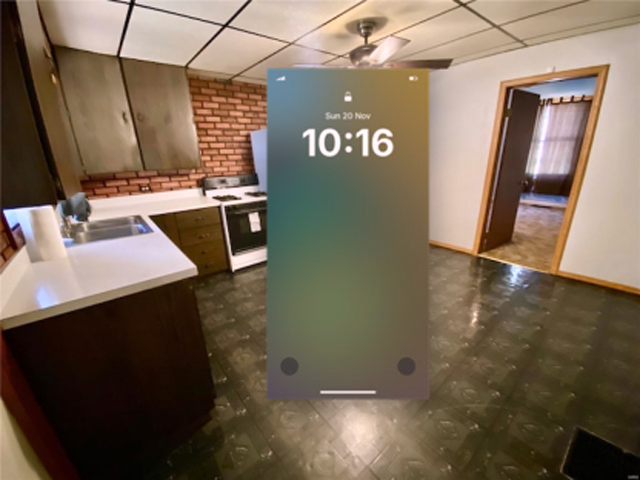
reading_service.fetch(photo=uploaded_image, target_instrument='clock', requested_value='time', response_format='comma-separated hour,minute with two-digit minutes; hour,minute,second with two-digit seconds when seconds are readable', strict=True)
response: 10,16
